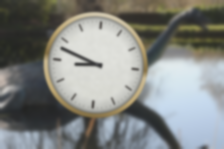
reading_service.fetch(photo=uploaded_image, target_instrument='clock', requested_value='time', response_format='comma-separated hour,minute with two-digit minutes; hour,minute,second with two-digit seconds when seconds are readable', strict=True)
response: 8,48
